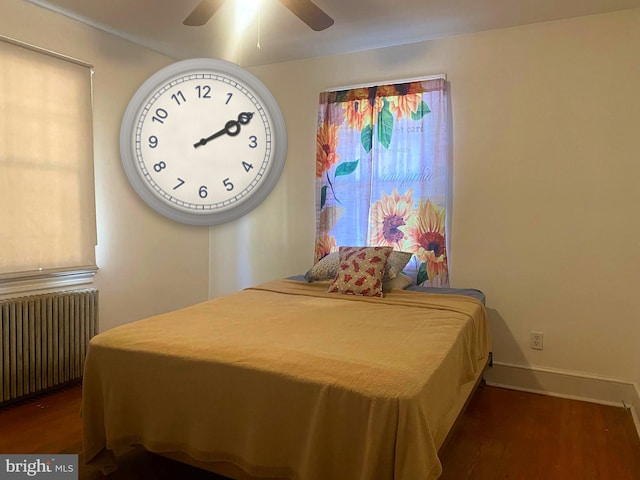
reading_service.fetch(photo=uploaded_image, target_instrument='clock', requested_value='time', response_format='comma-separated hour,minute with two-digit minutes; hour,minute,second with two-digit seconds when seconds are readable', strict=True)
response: 2,10
